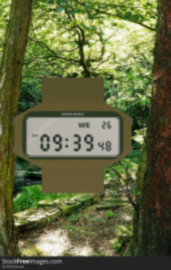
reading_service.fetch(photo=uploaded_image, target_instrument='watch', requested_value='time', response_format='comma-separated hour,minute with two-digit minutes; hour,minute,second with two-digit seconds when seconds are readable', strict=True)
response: 9,39,48
